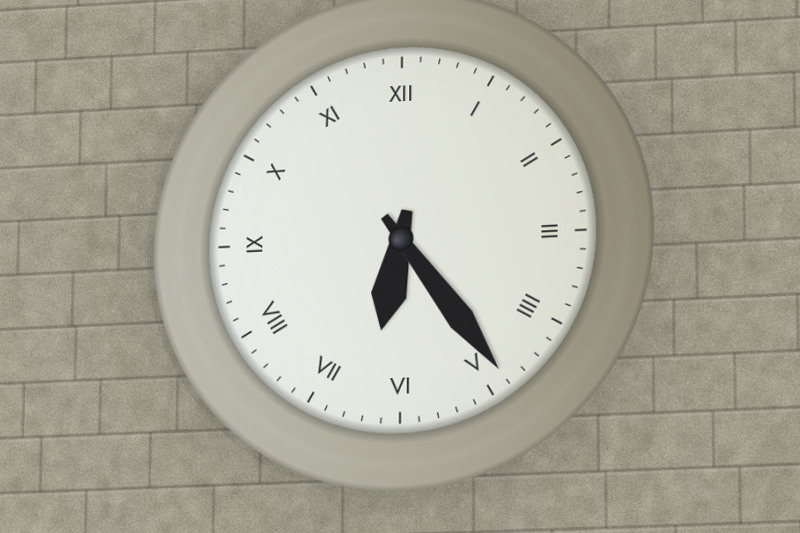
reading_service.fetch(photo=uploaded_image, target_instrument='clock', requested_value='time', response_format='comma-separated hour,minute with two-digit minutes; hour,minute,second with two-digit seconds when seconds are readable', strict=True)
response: 6,24
